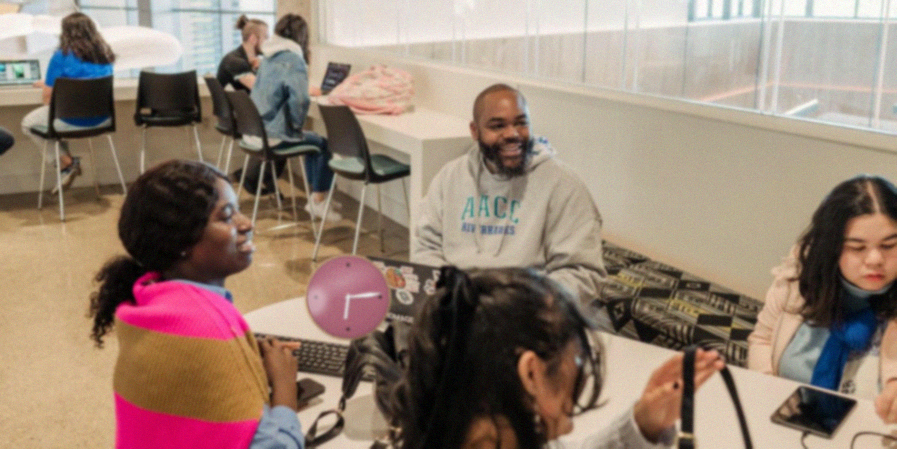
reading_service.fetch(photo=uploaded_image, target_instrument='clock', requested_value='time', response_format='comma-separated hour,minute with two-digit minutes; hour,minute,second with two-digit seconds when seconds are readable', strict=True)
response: 6,14
